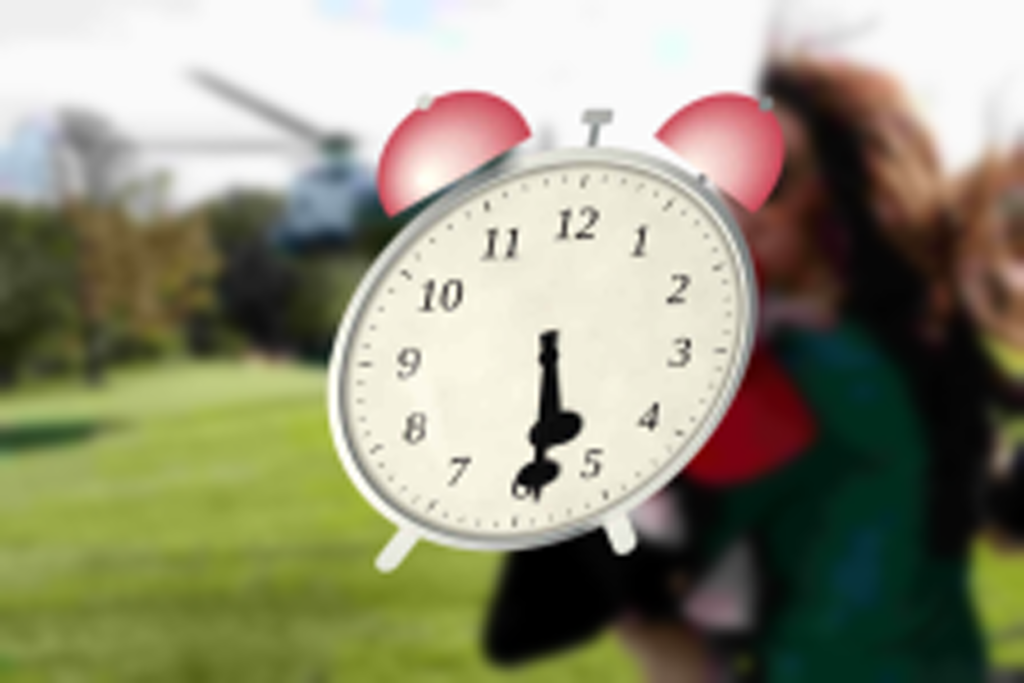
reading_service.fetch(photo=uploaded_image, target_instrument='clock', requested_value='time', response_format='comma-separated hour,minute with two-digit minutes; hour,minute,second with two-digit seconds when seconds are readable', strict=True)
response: 5,29
